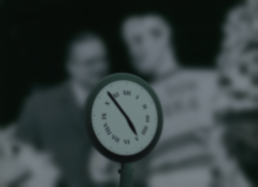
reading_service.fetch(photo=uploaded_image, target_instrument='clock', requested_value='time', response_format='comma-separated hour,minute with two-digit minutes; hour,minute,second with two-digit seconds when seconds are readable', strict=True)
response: 4,53
